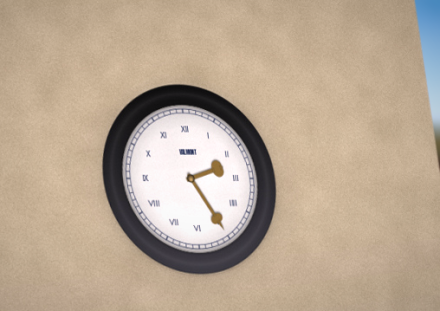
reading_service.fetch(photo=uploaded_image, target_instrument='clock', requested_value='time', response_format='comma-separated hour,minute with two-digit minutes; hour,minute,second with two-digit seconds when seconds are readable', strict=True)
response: 2,25
